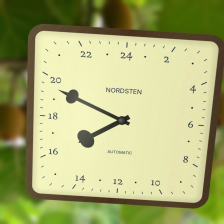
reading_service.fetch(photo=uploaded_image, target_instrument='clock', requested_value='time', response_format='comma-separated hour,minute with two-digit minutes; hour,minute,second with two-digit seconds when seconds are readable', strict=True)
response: 15,49
